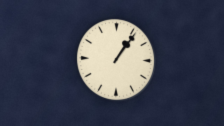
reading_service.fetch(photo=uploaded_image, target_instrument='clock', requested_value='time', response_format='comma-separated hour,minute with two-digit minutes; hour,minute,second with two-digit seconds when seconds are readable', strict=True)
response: 1,06
